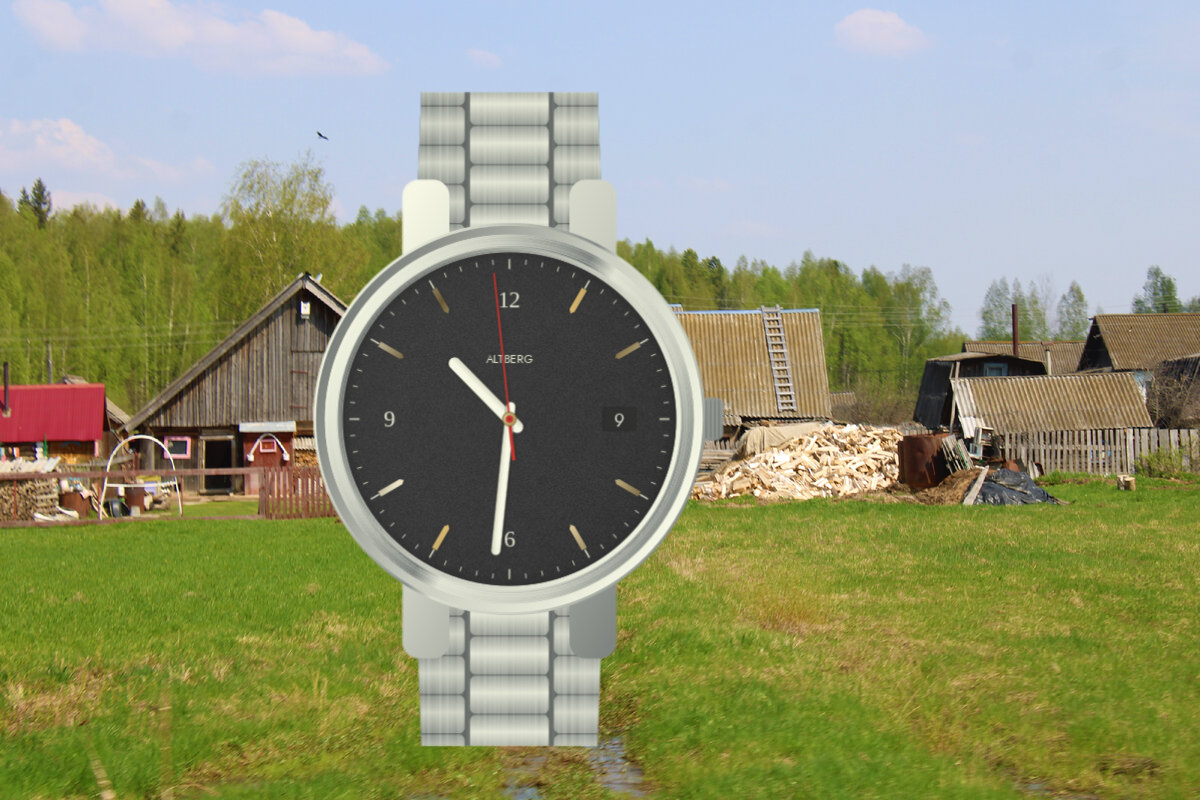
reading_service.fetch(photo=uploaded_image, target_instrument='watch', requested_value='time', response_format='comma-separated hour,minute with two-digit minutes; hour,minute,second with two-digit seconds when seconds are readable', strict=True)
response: 10,30,59
